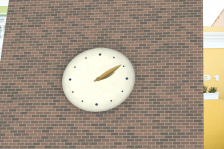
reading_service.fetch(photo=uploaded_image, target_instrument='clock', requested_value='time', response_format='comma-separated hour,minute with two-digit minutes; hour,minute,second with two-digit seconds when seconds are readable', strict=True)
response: 2,09
